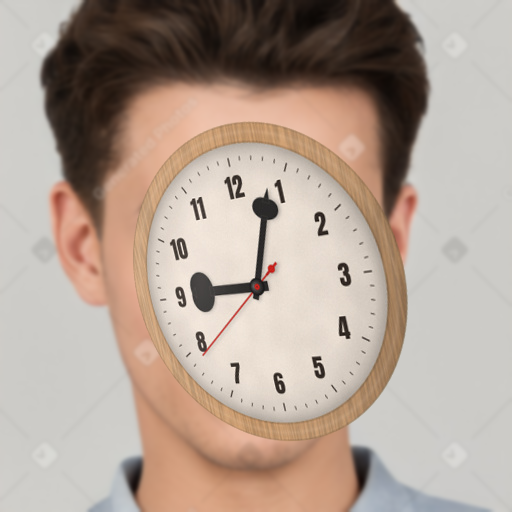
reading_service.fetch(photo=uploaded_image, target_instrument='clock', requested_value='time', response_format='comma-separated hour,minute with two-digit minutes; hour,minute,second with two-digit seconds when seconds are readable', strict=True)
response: 9,03,39
